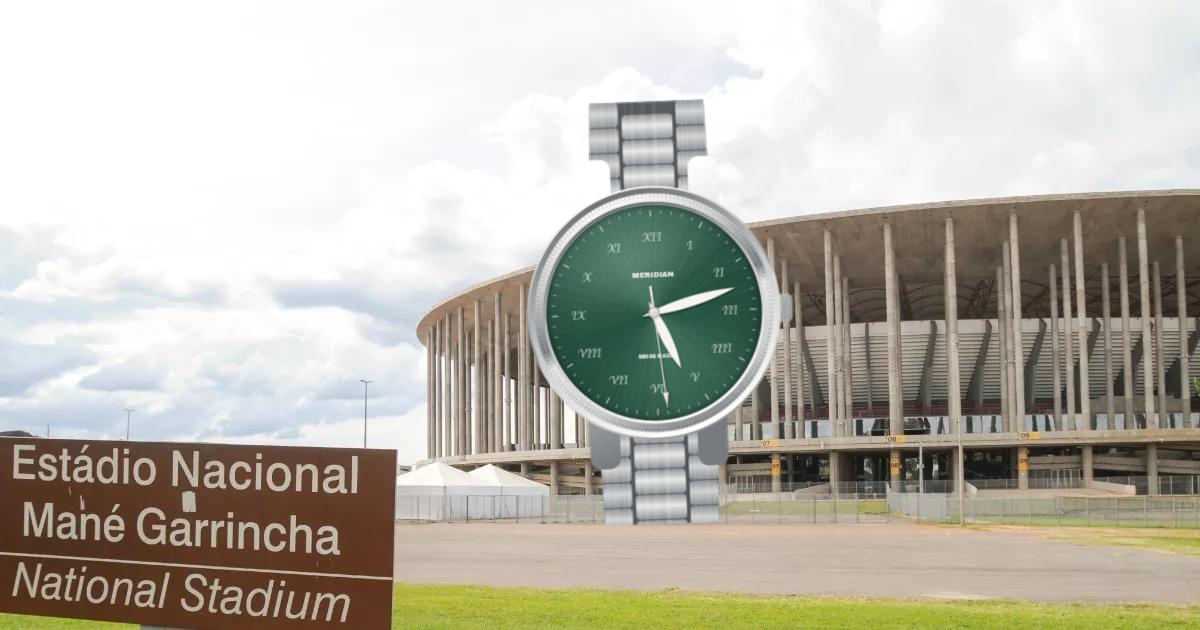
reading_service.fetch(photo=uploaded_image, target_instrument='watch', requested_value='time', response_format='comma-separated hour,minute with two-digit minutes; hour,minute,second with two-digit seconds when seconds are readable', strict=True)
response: 5,12,29
